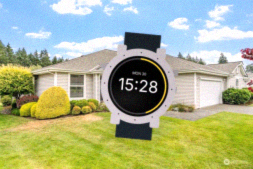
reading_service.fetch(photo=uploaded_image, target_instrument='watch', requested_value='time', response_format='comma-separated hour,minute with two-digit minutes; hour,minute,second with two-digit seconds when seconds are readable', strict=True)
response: 15,28
